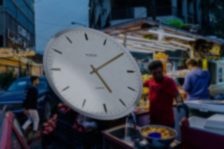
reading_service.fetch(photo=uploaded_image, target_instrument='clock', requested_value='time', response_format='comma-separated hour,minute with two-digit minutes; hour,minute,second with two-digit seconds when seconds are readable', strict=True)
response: 5,10
